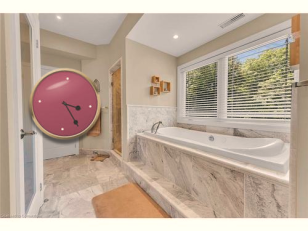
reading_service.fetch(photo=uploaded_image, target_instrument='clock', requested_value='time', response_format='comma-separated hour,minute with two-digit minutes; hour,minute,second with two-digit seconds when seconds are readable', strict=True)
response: 3,24
